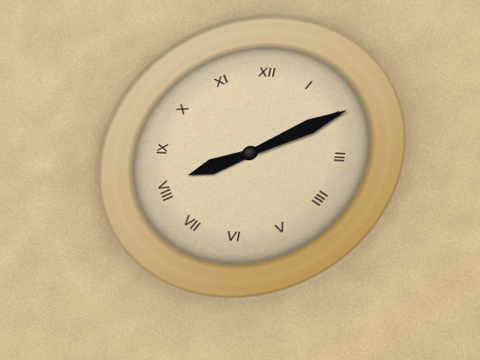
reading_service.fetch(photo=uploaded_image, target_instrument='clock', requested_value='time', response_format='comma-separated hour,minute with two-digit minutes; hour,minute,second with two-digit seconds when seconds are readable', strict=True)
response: 8,10
